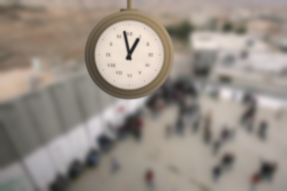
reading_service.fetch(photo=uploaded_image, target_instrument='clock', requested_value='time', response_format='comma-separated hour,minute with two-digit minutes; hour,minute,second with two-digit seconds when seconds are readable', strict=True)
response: 12,58
